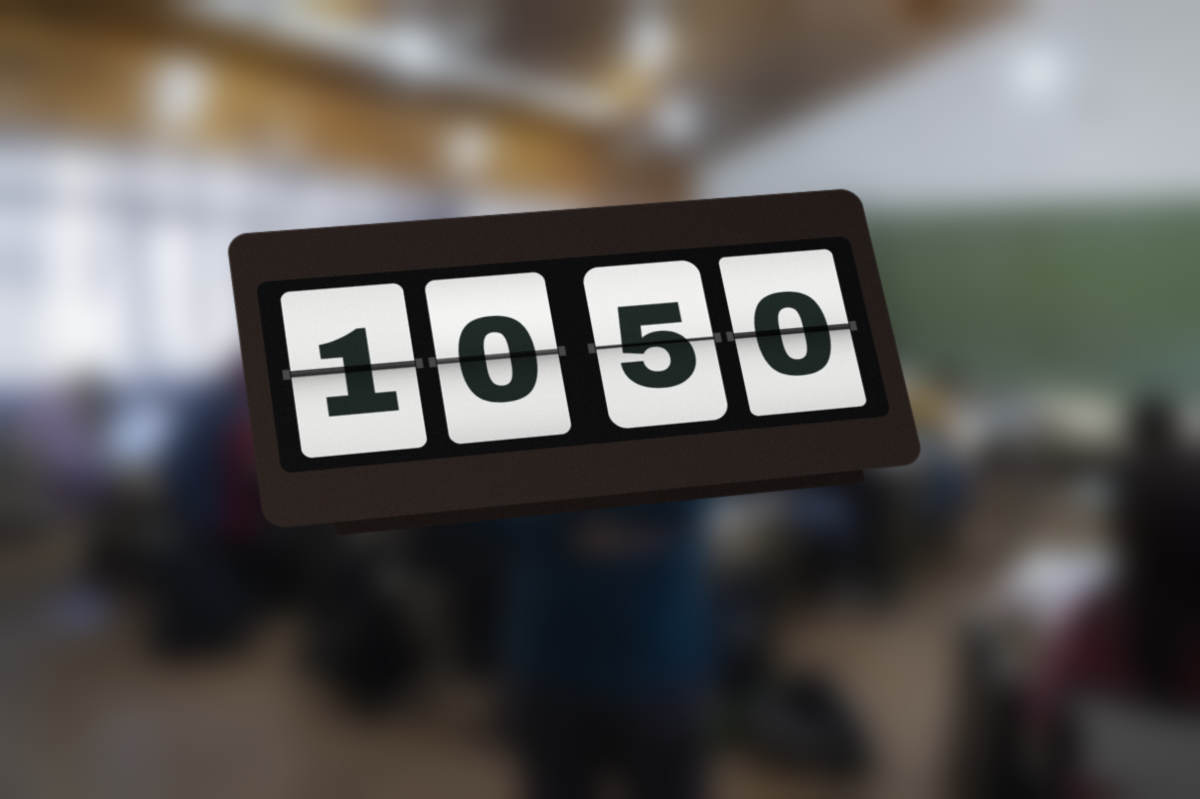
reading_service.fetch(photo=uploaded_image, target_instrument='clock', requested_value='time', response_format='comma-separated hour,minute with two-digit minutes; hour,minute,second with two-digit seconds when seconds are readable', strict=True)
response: 10,50
